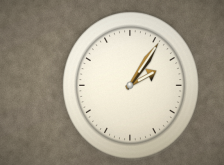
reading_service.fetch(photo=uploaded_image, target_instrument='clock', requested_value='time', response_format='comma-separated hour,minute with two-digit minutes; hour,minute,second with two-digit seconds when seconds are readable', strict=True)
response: 2,06
